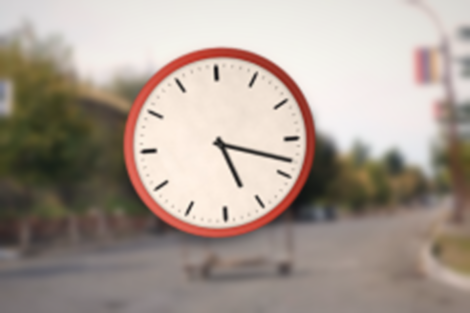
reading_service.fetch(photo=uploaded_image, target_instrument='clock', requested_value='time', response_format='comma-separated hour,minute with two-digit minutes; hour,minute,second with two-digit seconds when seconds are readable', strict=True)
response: 5,18
